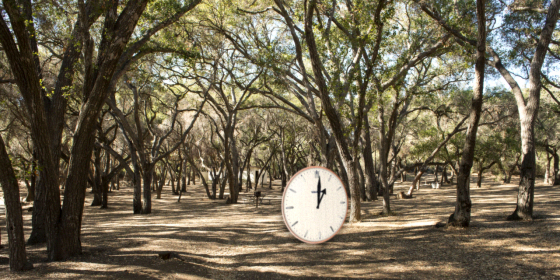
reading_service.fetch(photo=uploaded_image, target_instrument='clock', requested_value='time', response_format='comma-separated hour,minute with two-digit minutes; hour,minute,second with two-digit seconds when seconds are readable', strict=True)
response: 1,01
